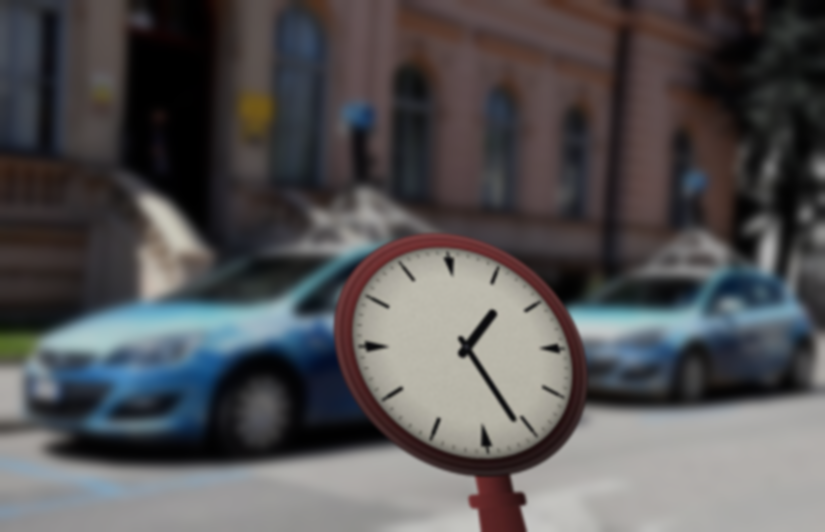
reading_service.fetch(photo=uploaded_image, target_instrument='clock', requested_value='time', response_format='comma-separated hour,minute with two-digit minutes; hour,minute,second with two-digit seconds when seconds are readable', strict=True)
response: 1,26
